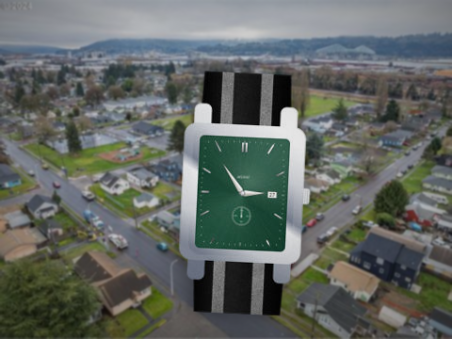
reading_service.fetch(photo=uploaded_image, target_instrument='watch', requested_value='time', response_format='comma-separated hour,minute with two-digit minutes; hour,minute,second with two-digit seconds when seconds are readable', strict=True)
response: 2,54
